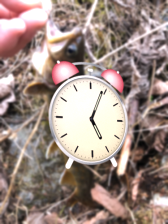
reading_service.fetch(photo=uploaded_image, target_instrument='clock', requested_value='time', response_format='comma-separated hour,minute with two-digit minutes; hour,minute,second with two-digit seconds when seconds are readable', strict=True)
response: 5,04
